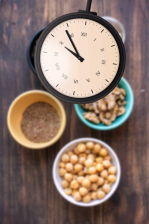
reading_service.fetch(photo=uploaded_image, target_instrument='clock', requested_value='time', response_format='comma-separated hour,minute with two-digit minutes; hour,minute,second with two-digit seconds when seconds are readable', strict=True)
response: 9,54
